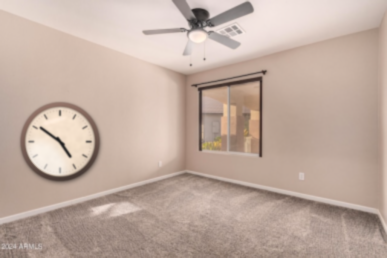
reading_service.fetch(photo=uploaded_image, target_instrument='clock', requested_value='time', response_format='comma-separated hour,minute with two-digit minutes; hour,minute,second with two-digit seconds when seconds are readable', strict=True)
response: 4,51
